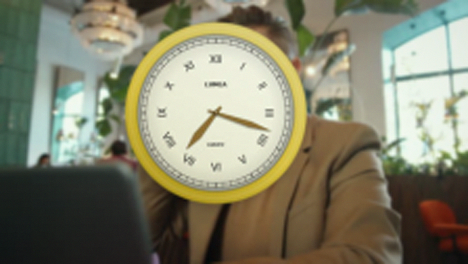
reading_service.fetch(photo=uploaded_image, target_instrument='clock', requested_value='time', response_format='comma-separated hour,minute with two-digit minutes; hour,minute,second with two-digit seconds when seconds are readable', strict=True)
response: 7,18
